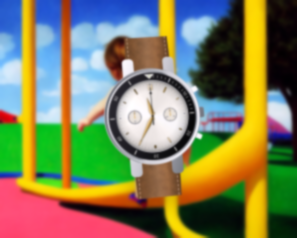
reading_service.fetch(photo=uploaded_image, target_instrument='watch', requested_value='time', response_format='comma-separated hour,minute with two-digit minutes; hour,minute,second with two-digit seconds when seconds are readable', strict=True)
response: 11,35
